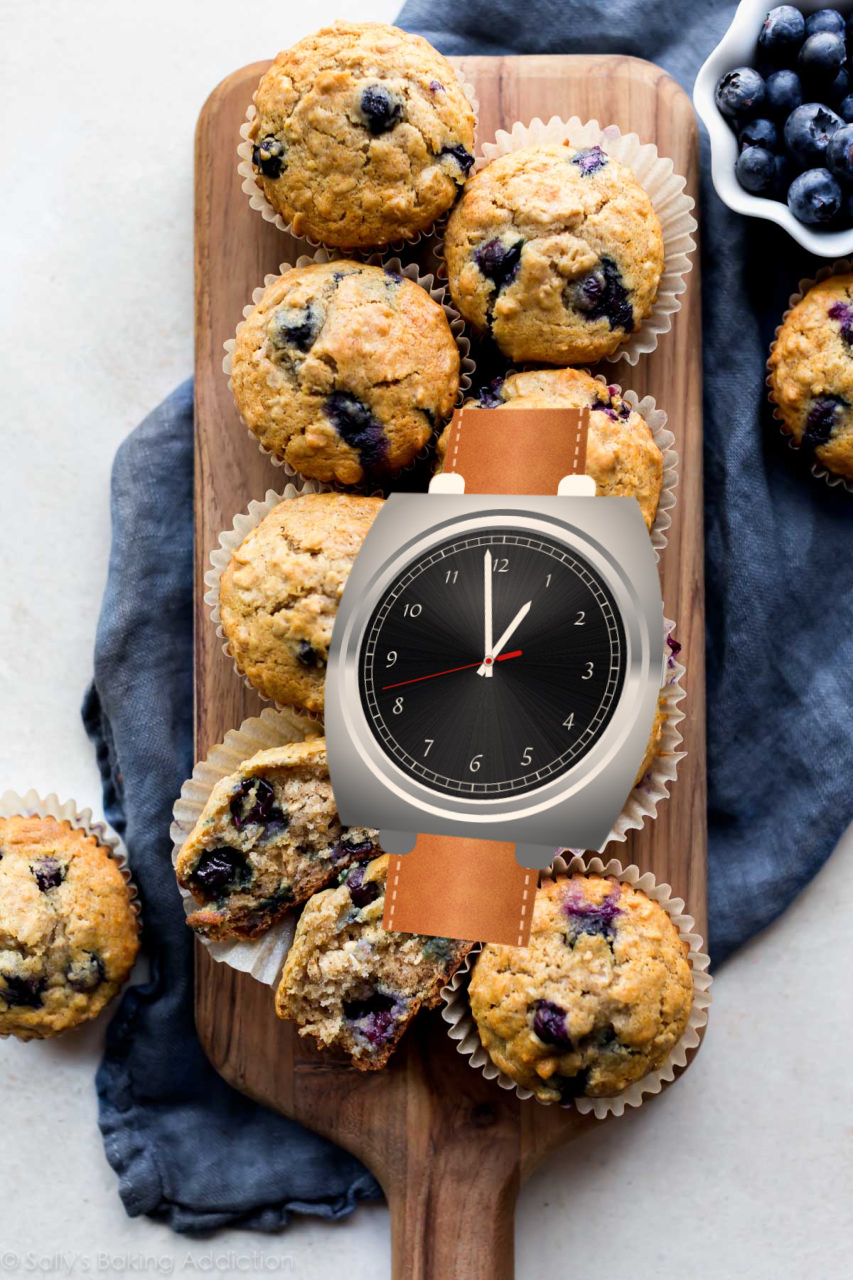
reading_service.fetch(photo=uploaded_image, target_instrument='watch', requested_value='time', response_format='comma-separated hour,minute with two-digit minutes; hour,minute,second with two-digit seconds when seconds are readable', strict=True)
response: 12,58,42
